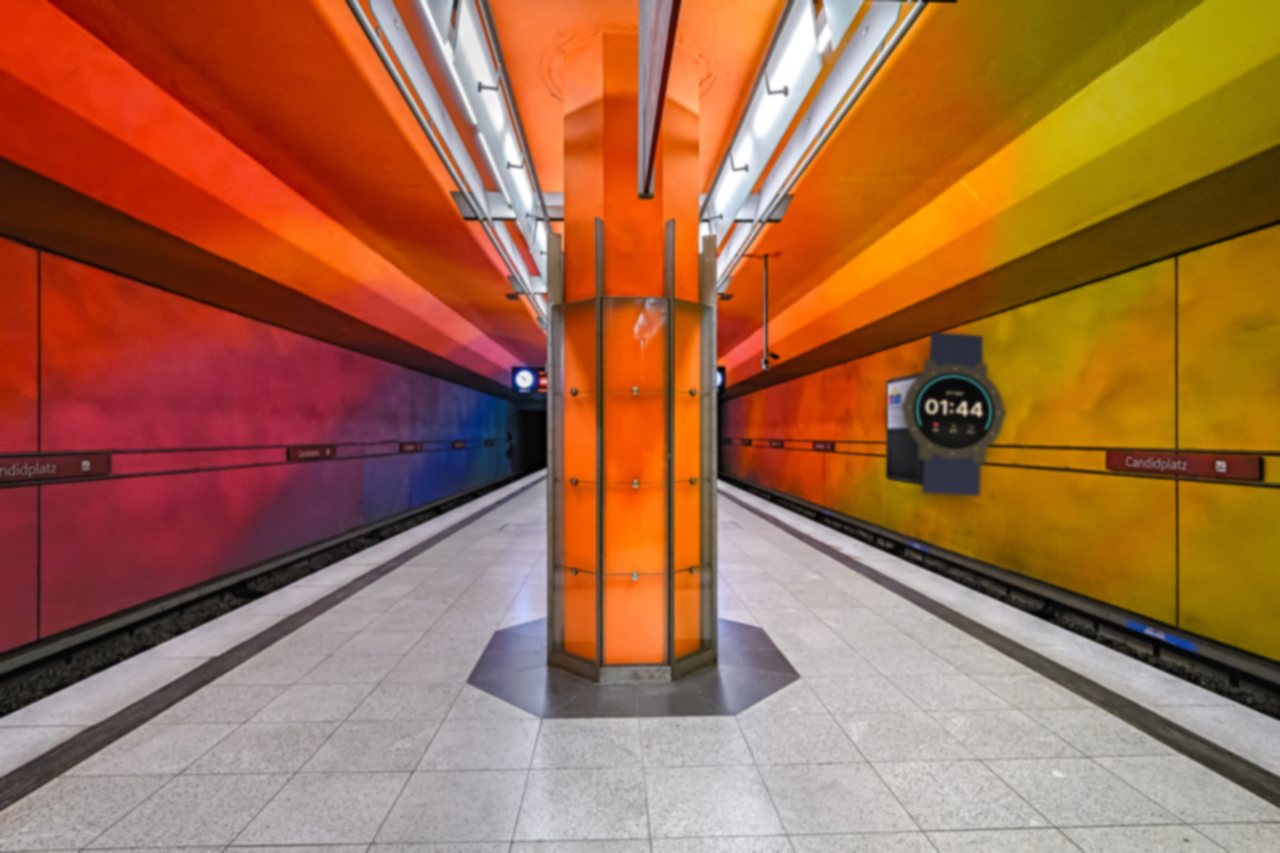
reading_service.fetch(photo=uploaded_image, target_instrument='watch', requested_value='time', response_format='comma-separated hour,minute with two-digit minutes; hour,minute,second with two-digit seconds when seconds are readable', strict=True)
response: 1,44
